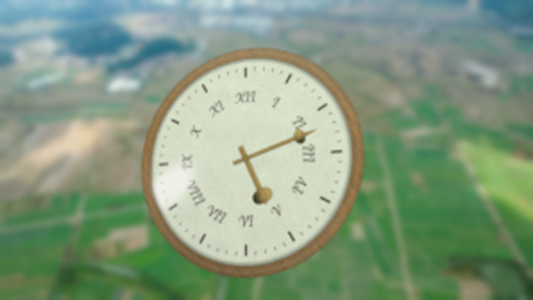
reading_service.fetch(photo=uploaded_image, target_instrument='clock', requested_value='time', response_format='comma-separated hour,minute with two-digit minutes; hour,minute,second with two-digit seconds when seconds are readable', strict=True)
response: 5,12
